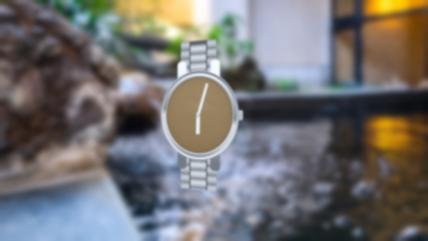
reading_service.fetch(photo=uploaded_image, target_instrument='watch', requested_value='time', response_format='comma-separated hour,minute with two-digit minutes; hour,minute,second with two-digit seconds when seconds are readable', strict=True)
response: 6,03
